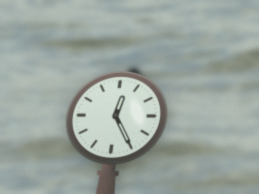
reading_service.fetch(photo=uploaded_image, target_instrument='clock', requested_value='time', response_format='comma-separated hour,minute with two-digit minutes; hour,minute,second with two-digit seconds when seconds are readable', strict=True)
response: 12,25
